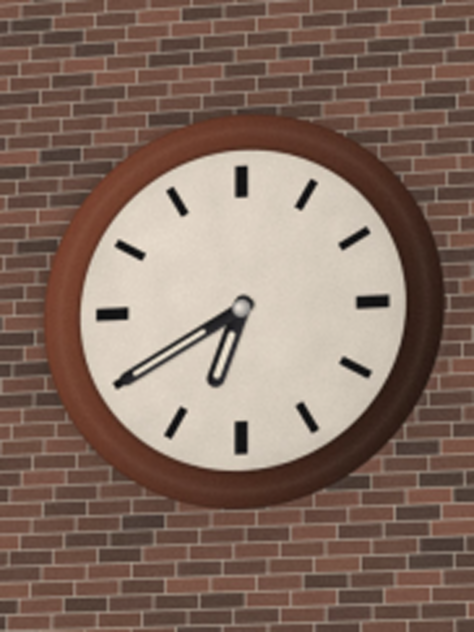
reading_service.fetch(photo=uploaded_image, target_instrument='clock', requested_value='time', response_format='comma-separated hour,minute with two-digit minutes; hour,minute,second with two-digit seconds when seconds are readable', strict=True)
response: 6,40
